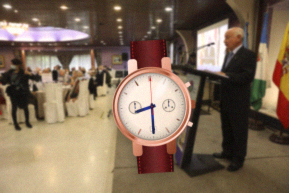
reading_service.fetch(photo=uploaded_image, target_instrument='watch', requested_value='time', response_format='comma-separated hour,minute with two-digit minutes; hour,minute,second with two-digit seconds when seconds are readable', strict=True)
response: 8,30
